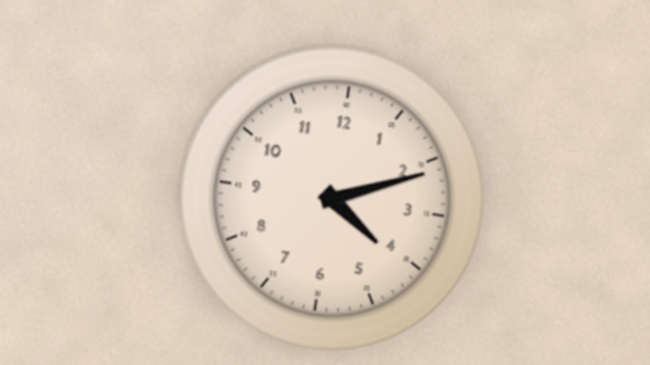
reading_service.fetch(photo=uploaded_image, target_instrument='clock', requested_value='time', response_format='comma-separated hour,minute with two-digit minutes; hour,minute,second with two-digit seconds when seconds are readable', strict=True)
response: 4,11
